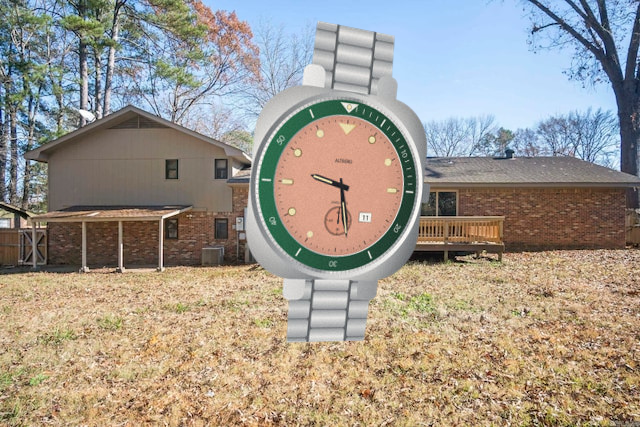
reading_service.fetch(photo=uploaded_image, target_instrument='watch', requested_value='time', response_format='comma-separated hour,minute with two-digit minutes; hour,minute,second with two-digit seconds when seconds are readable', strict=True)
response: 9,28
